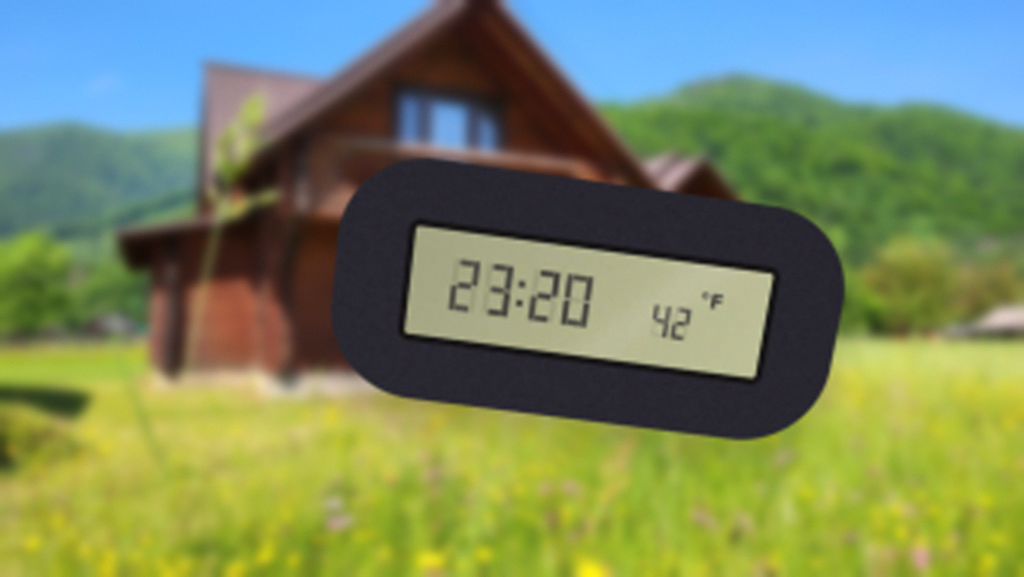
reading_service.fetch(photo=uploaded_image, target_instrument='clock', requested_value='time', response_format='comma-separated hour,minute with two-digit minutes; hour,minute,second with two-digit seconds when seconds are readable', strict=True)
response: 23,20
